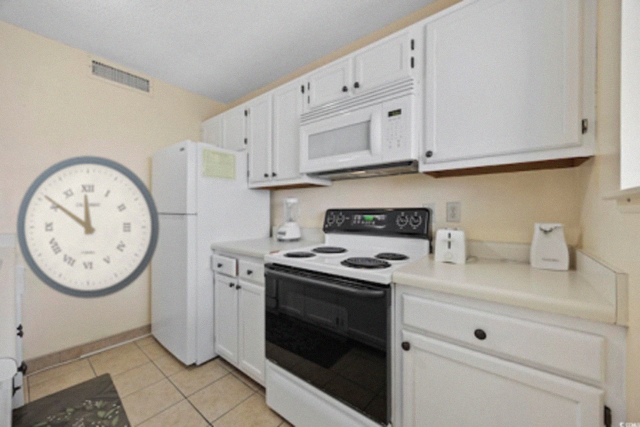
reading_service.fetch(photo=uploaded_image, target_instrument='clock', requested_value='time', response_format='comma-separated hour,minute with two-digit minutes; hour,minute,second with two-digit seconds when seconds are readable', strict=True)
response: 11,51
